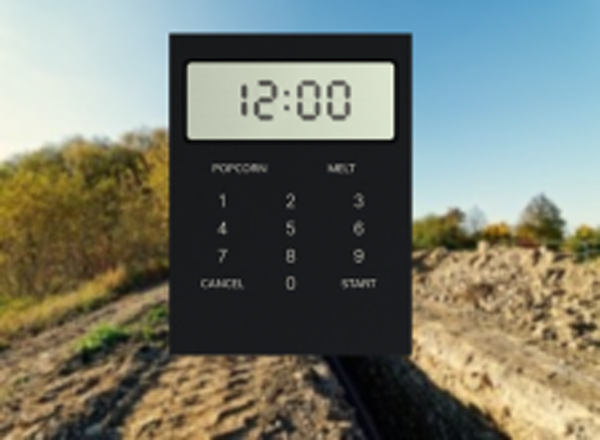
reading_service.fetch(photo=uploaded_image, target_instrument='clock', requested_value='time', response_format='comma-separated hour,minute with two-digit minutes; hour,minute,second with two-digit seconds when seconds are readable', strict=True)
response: 12,00
